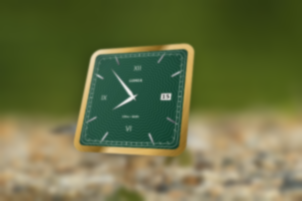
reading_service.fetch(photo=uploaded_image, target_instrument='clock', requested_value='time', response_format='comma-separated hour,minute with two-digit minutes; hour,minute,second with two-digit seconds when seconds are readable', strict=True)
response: 7,53
